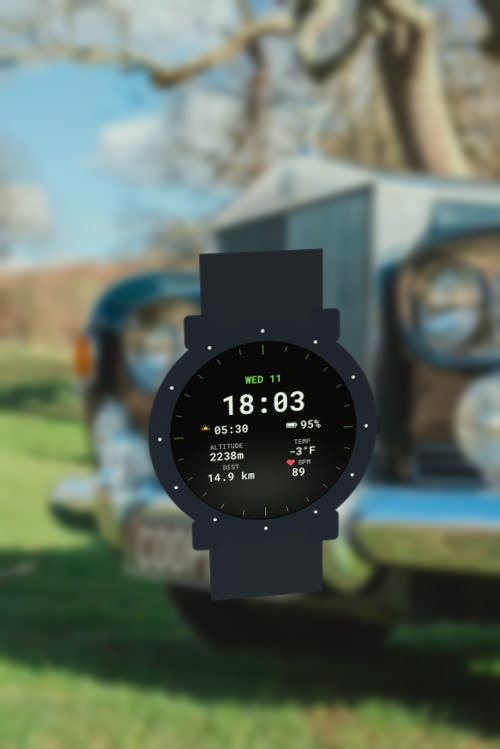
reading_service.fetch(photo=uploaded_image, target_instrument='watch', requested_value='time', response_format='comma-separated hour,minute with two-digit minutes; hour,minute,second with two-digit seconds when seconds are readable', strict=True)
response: 18,03
